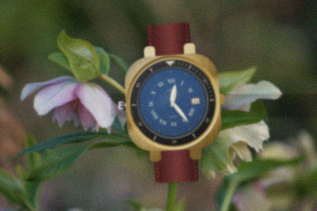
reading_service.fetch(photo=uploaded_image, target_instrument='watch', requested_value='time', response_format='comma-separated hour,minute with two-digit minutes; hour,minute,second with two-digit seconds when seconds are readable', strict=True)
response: 12,24
